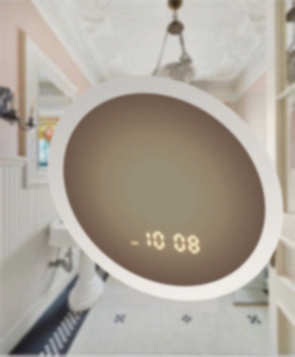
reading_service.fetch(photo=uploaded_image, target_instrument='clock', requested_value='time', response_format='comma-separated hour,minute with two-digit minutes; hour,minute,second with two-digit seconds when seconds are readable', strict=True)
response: 10,08
